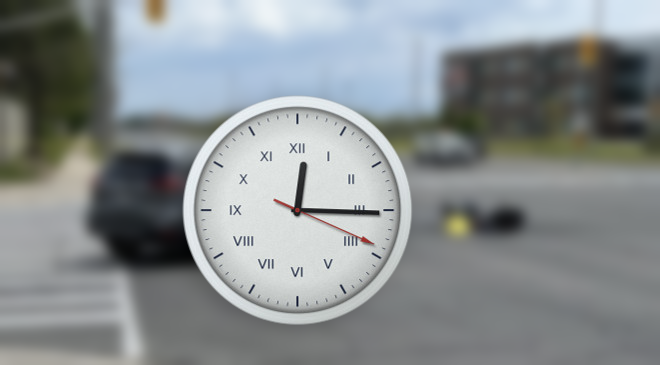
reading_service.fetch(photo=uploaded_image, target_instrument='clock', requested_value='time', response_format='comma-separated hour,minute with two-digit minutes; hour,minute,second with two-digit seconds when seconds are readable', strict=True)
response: 12,15,19
